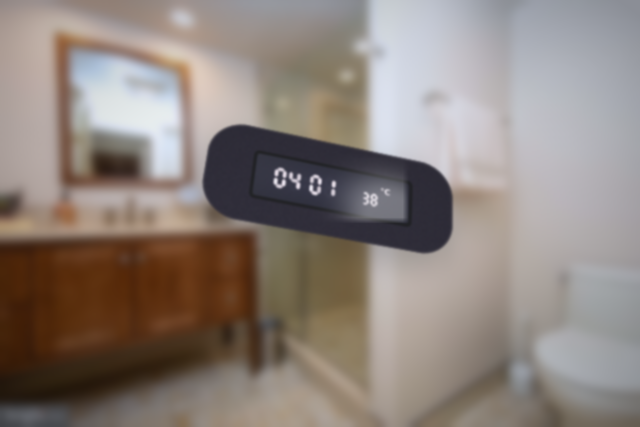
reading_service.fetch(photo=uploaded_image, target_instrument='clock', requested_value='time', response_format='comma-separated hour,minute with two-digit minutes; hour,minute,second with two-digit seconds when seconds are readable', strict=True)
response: 4,01
